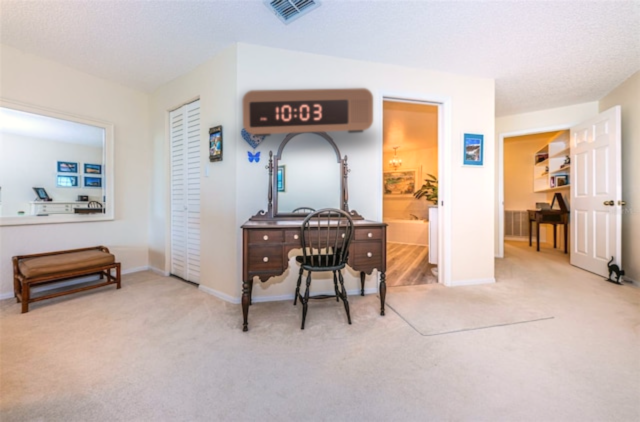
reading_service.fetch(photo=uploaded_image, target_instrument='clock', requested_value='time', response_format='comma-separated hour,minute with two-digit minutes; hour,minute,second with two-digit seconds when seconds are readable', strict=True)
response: 10,03
